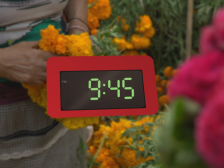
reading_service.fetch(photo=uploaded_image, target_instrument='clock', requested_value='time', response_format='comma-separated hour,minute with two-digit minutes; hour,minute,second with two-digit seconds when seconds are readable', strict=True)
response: 9,45
